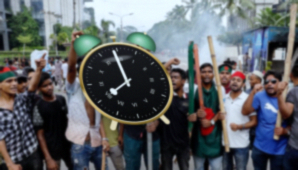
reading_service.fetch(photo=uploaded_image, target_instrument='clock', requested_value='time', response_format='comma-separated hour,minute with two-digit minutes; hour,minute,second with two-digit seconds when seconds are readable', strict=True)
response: 7,59
